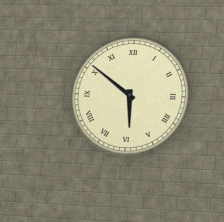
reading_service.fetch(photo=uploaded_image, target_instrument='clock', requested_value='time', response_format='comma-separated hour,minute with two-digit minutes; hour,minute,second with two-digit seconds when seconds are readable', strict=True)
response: 5,51
